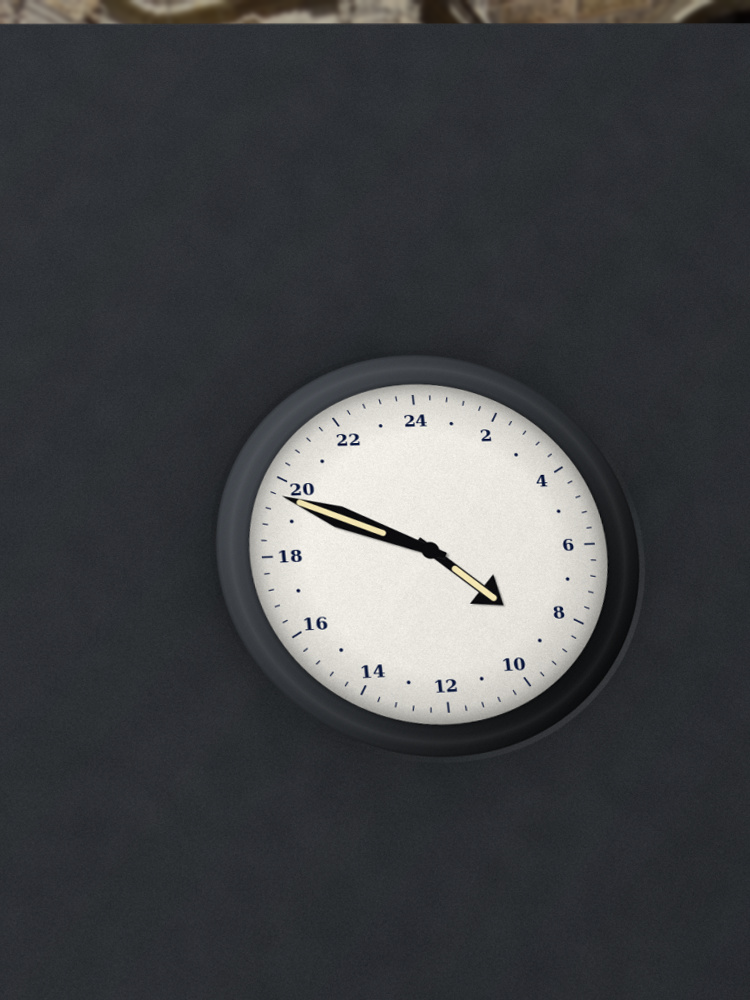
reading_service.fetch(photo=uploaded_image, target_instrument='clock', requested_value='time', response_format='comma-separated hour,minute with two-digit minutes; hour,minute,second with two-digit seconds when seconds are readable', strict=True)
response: 8,49
